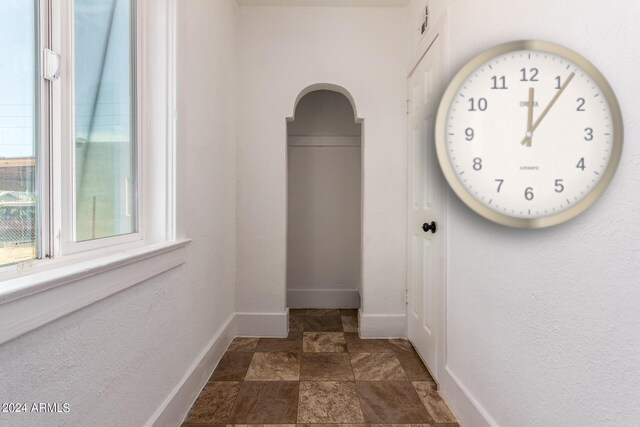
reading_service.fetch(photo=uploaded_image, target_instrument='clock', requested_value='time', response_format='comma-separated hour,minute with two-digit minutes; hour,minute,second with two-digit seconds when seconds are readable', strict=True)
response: 12,06
